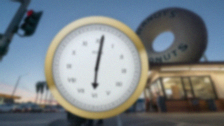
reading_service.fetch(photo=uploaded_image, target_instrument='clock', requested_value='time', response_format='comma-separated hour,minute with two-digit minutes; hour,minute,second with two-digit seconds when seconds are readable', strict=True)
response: 6,01
